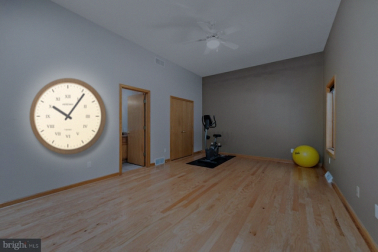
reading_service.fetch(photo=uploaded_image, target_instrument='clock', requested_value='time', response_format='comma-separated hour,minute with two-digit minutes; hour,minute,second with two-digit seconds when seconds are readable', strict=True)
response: 10,06
